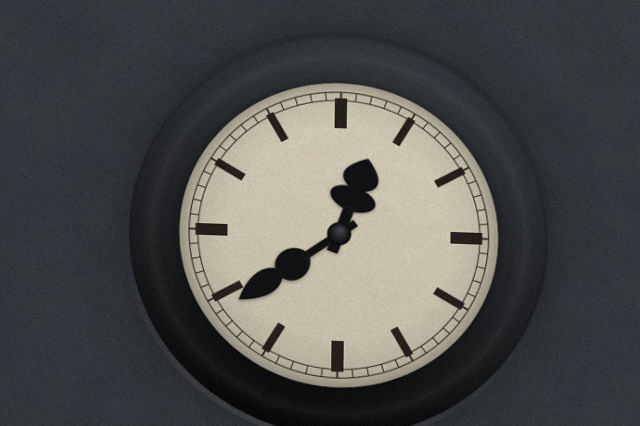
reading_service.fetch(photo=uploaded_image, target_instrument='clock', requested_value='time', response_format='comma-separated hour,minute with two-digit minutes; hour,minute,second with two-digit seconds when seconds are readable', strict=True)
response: 12,39
